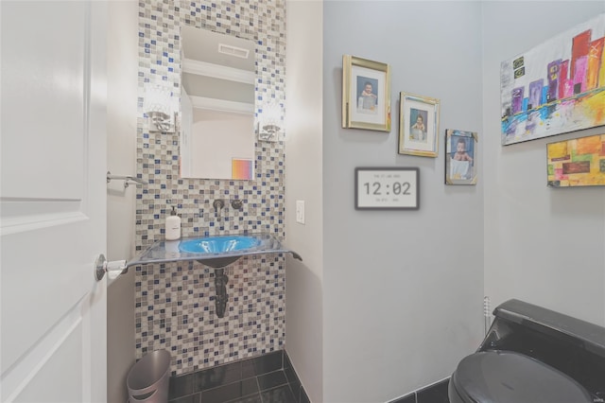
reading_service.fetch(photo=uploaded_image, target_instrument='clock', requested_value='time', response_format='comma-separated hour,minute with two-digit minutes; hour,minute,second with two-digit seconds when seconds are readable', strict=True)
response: 12,02
